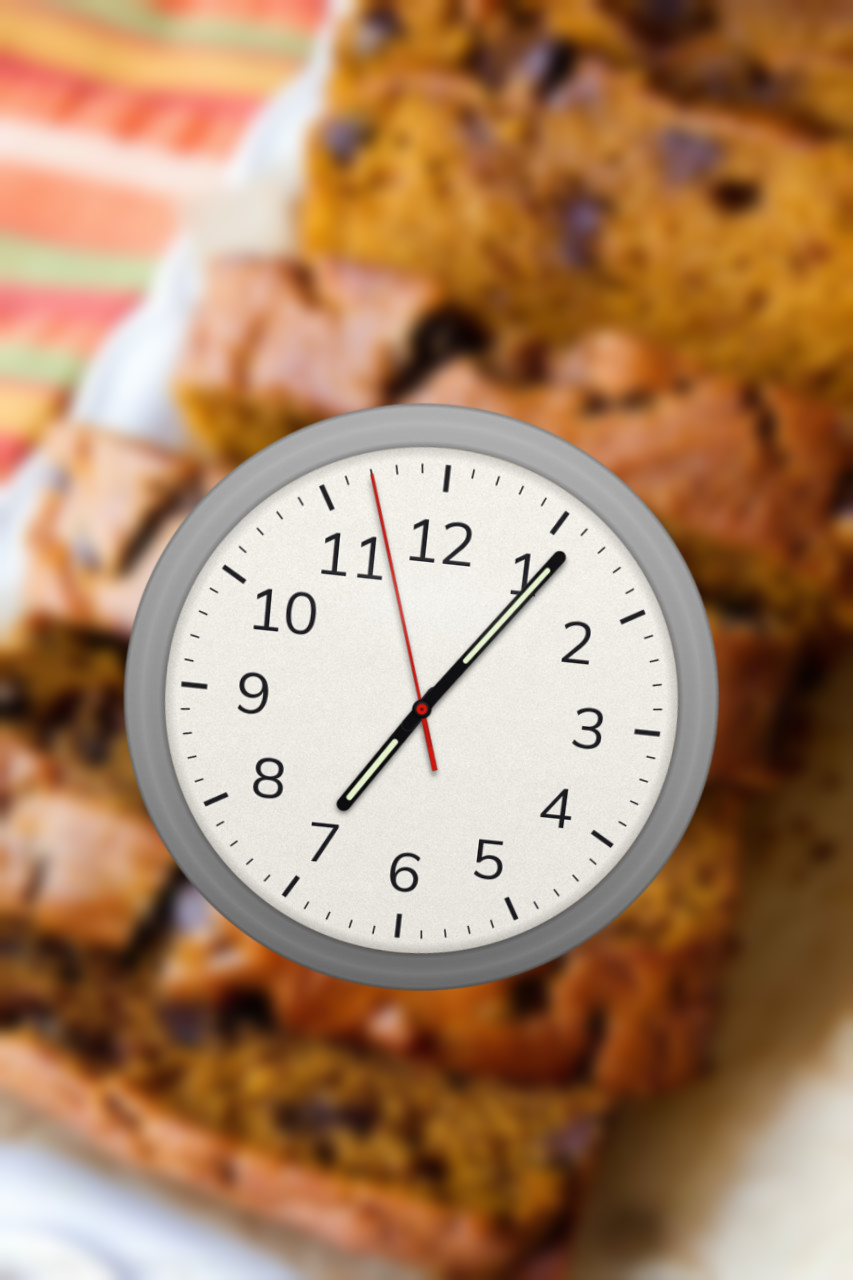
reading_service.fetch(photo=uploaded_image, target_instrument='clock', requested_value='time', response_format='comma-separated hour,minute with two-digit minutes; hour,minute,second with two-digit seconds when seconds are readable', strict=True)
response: 7,05,57
